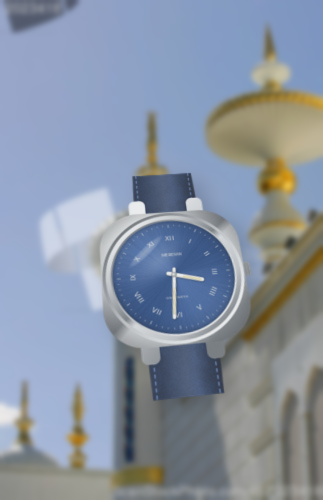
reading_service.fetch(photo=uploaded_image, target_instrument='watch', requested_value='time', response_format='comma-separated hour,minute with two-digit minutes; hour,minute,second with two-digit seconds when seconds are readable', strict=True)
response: 3,31
